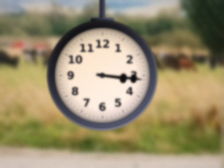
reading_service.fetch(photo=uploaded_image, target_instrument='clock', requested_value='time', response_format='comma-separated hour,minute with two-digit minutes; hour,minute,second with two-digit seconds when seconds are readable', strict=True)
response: 3,16
